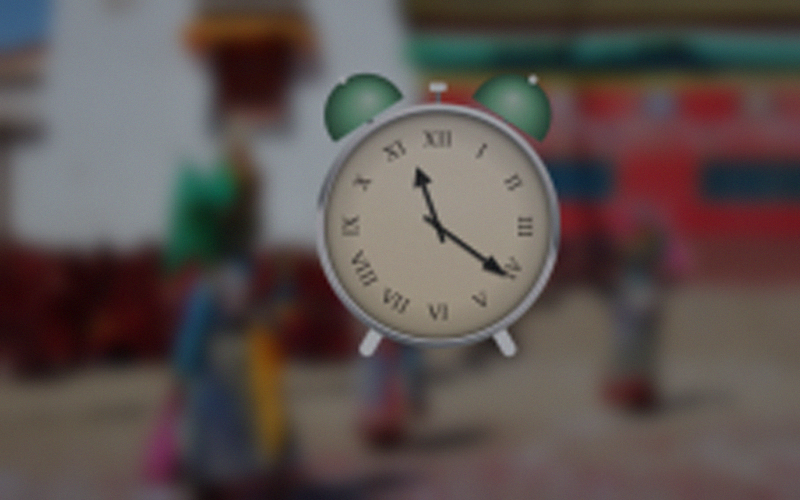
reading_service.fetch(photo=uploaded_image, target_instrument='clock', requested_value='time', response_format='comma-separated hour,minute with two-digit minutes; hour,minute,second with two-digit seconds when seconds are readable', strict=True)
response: 11,21
